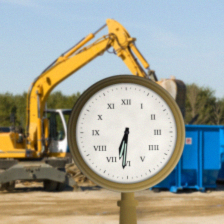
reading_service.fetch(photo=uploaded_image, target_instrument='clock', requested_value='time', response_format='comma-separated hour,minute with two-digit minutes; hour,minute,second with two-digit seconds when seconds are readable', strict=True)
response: 6,31
